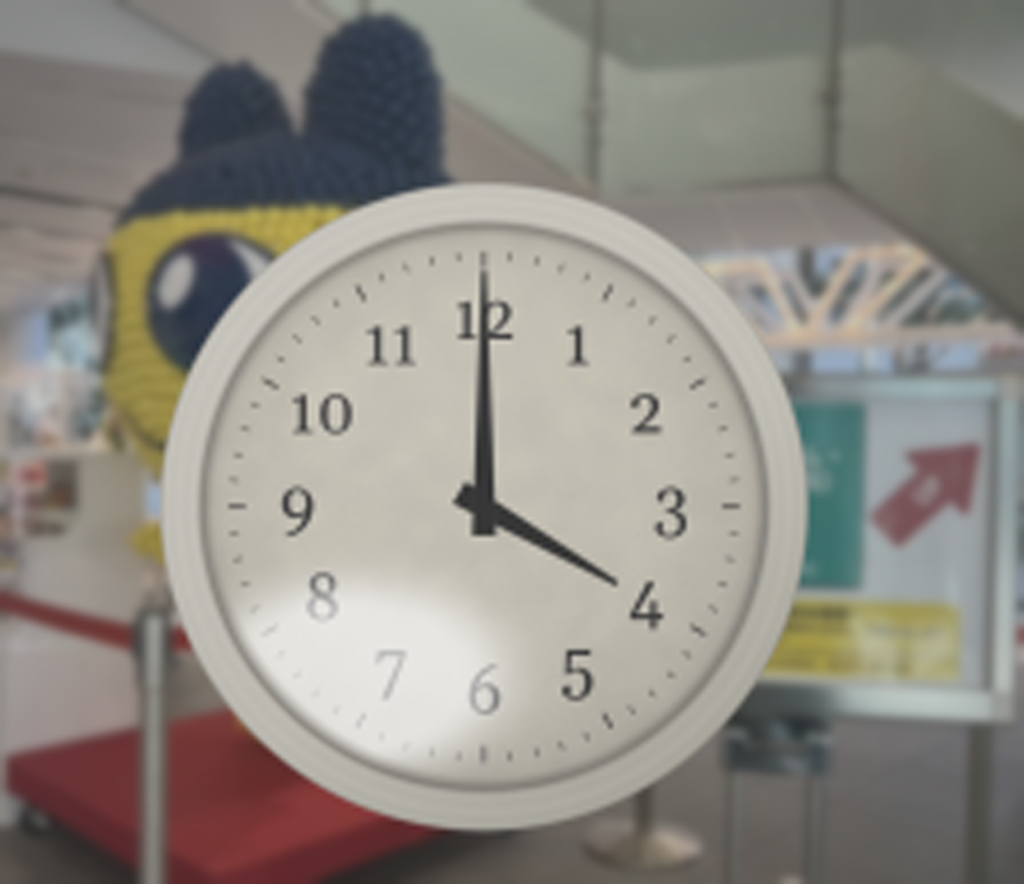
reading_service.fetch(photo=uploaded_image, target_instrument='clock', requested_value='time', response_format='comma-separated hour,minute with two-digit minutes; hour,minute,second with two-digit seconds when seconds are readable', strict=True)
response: 4,00
